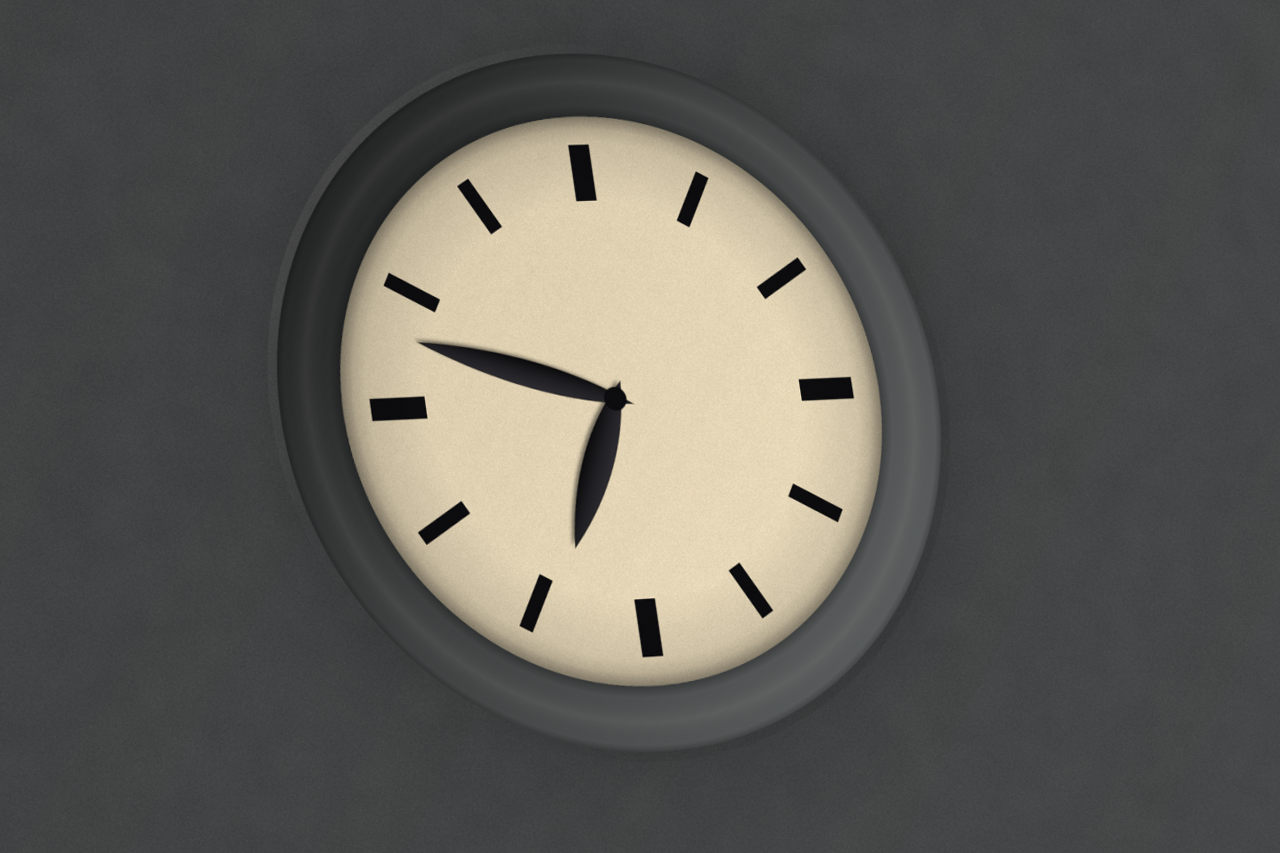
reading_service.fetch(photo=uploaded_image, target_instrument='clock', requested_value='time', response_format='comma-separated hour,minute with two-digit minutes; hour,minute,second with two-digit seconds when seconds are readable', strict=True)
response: 6,48
